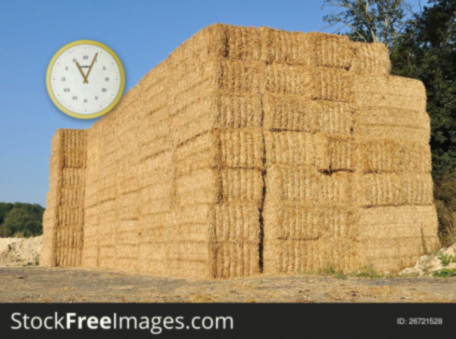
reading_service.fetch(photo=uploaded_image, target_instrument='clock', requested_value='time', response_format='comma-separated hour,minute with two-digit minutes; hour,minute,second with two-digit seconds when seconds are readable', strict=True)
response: 11,04
